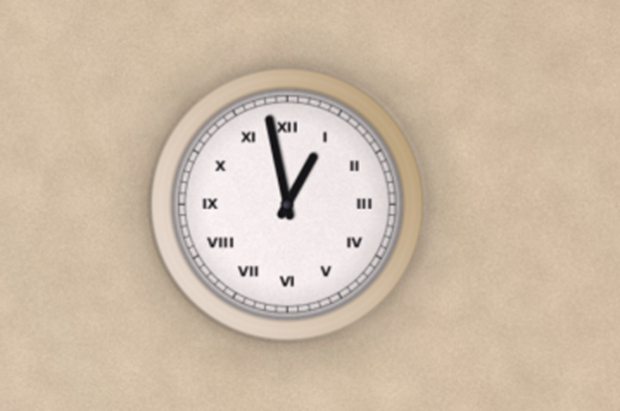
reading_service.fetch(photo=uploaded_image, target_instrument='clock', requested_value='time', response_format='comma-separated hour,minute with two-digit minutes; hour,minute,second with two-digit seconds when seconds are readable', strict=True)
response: 12,58
